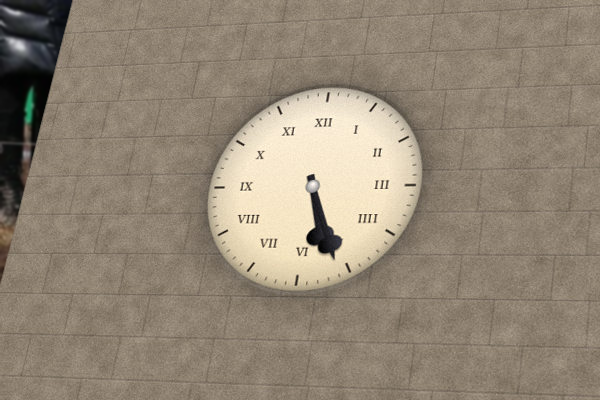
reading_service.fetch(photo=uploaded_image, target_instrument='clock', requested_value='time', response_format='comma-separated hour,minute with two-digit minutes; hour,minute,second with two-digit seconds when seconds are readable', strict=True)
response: 5,26
